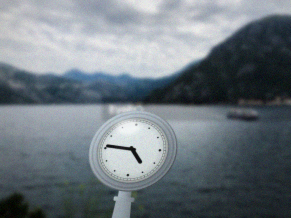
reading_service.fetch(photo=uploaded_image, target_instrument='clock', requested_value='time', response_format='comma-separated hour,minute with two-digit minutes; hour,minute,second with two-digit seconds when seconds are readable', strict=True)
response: 4,46
